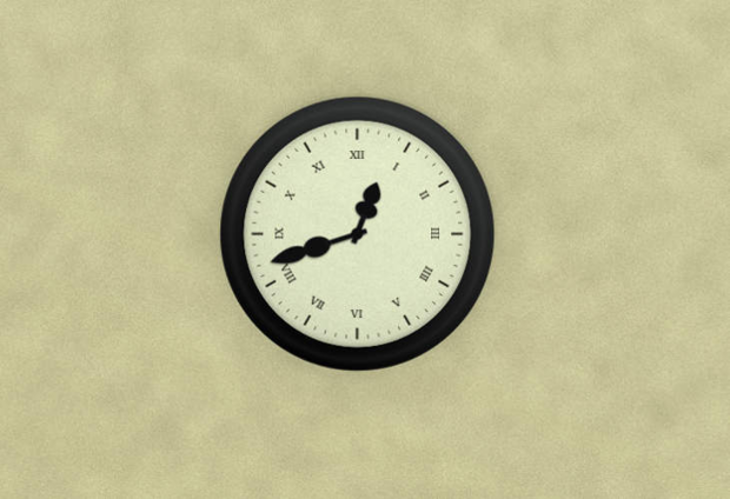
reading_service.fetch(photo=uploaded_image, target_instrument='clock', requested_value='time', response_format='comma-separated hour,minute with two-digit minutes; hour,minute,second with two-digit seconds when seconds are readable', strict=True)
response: 12,42
